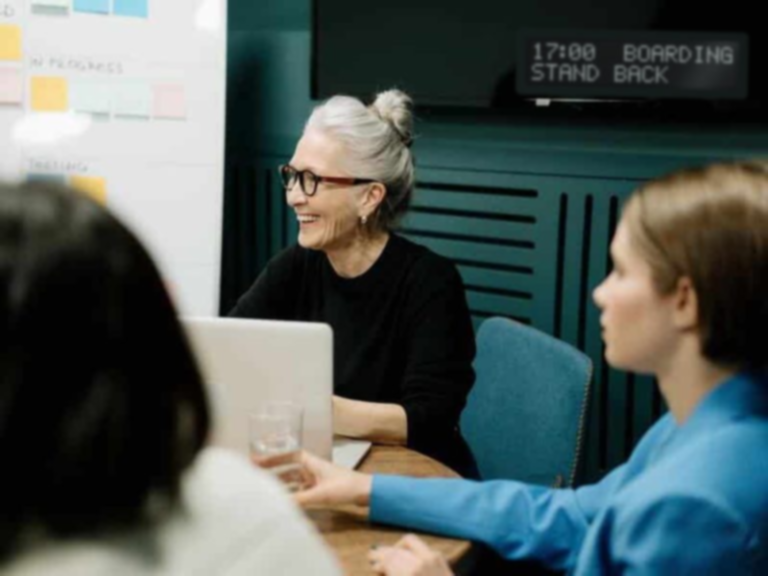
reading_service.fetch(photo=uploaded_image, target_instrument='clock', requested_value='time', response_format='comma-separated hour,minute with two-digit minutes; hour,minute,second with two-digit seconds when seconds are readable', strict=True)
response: 17,00
